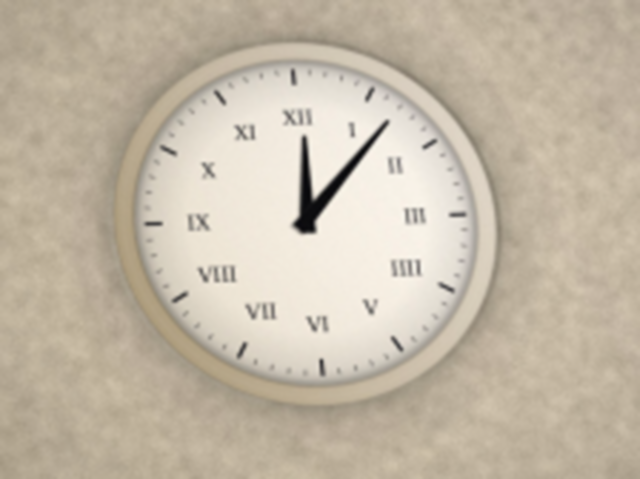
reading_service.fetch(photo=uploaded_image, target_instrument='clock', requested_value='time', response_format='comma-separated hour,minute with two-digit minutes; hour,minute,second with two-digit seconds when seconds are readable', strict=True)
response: 12,07
